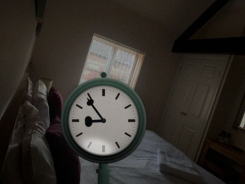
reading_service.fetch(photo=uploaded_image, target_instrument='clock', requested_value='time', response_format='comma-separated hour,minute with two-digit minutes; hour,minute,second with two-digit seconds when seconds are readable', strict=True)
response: 8,54
